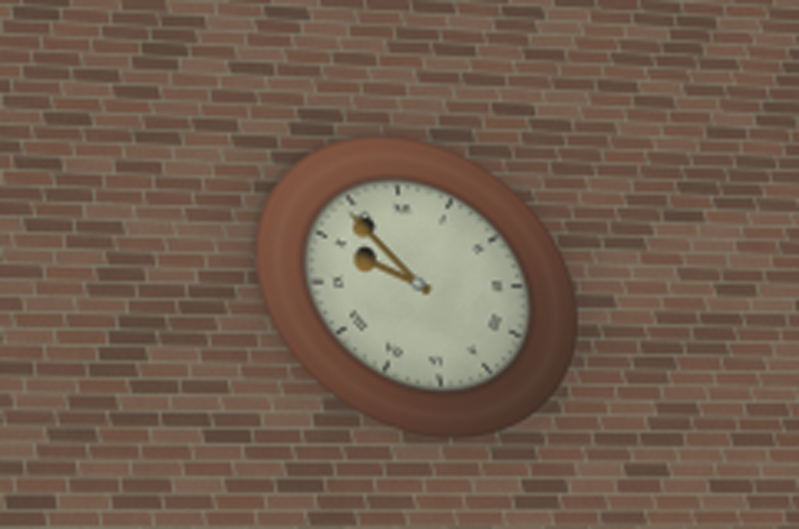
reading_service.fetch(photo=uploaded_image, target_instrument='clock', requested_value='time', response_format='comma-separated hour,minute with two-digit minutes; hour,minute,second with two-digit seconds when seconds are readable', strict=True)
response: 9,54
